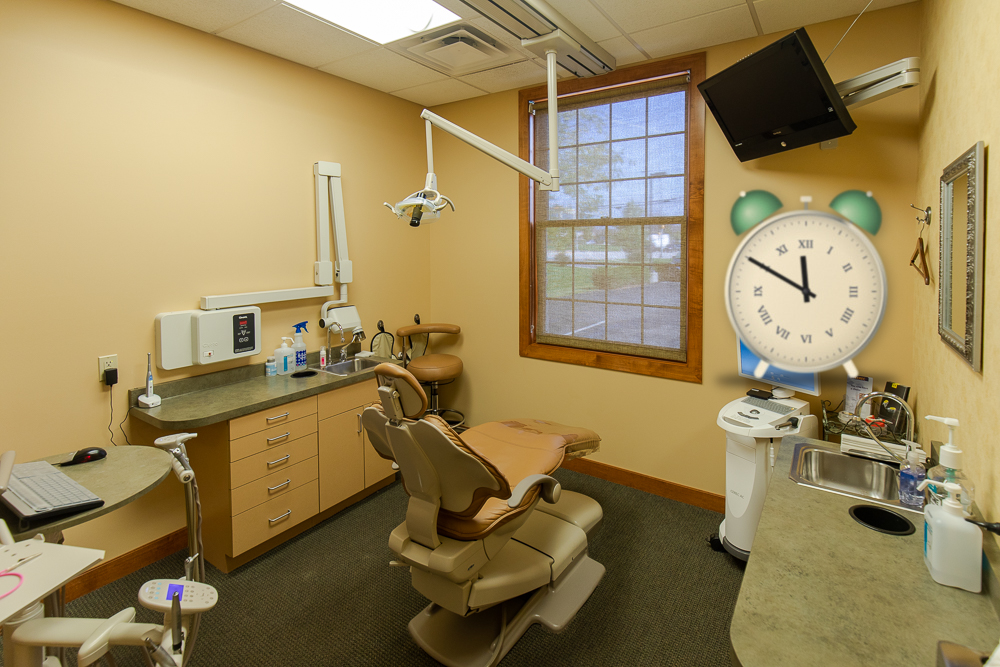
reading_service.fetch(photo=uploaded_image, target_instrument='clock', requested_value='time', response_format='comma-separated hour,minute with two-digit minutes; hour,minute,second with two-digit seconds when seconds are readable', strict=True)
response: 11,50
